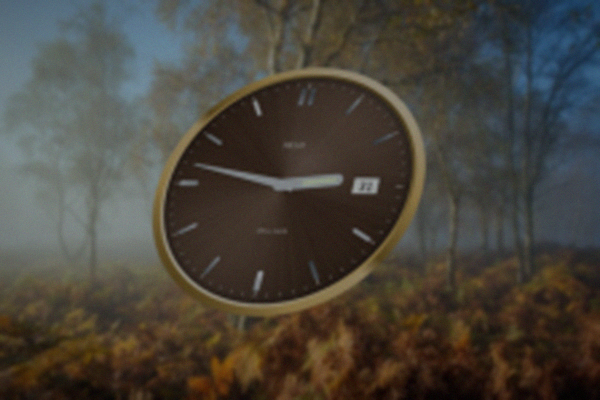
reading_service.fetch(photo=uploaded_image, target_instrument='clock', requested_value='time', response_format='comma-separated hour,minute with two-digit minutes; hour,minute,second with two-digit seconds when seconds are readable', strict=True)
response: 2,47
